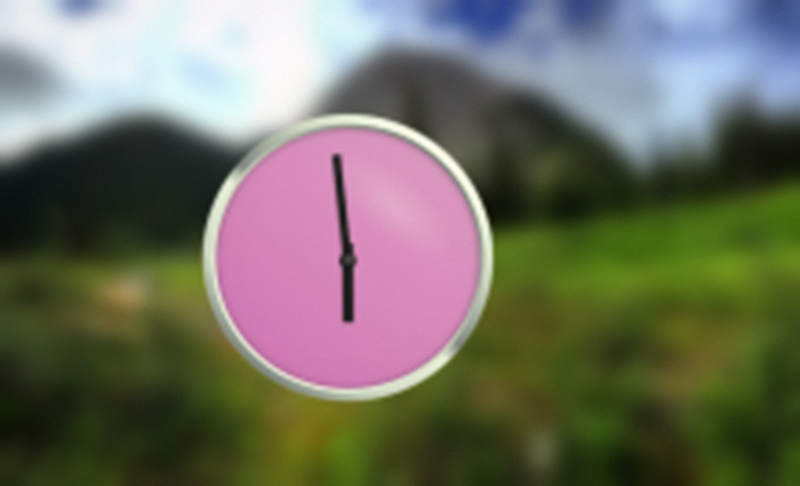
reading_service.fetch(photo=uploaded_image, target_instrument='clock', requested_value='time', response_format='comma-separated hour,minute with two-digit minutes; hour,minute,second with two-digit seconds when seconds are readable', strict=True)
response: 5,59
